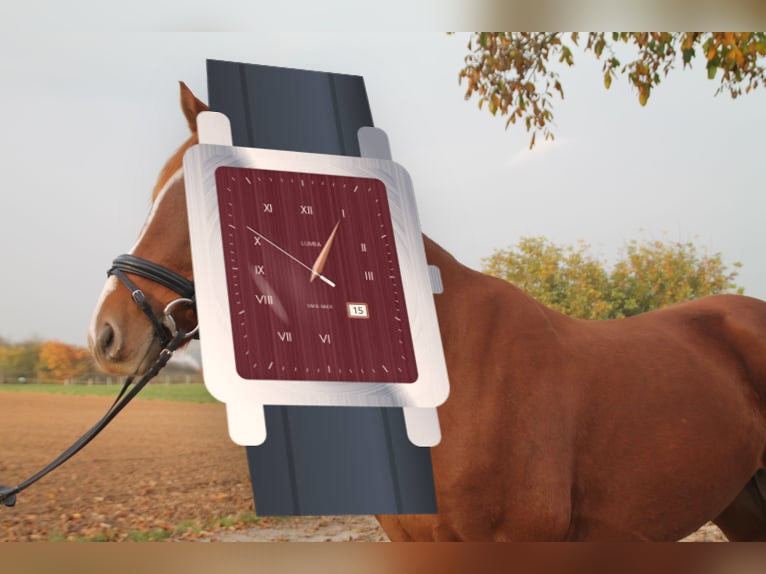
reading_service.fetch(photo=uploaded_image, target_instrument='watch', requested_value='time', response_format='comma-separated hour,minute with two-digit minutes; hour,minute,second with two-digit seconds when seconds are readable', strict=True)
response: 1,04,51
